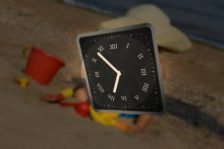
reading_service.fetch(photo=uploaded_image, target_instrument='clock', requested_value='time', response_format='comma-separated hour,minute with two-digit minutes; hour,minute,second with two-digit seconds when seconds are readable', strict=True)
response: 6,53
